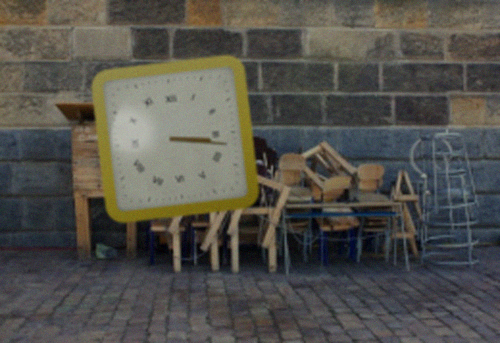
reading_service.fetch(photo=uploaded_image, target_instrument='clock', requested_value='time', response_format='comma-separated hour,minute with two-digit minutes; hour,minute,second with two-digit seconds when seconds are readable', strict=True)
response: 3,17
